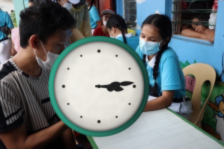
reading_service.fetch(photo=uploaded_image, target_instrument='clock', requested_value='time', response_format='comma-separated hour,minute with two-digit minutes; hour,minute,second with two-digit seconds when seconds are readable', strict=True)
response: 3,14
